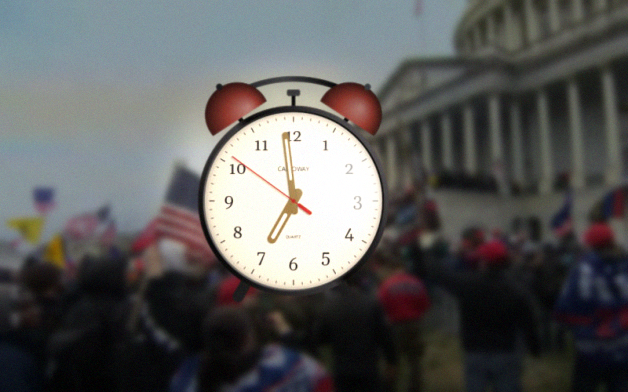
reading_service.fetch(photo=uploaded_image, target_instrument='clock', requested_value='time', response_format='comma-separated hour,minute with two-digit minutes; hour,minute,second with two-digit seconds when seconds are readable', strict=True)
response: 6,58,51
